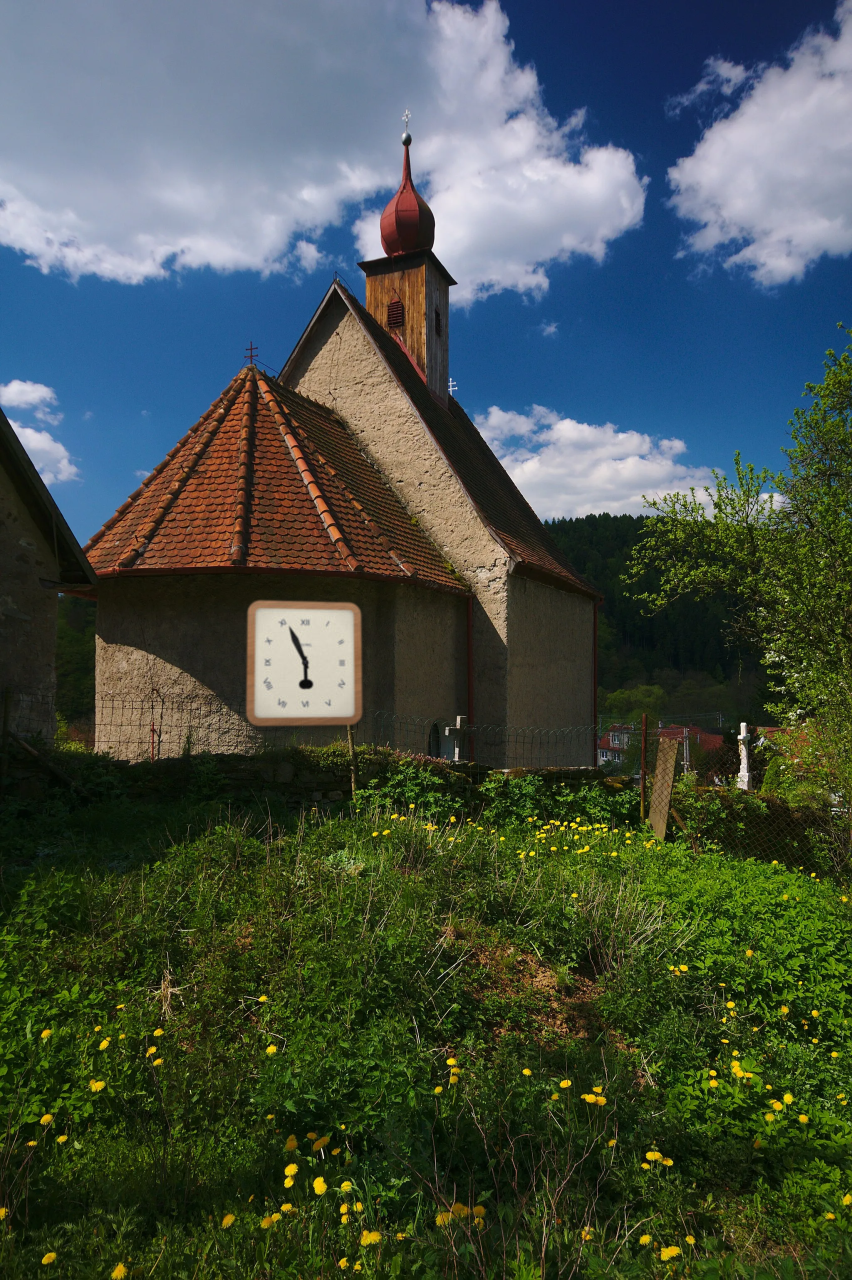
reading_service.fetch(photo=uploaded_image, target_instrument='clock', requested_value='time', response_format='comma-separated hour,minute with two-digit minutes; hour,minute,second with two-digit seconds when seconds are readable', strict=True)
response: 5,56
